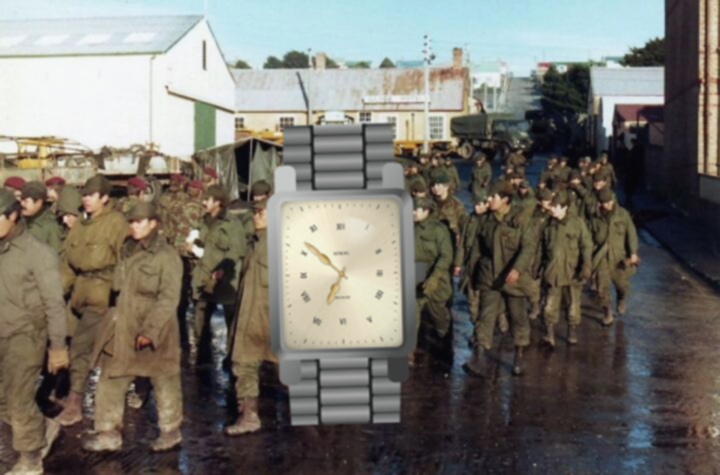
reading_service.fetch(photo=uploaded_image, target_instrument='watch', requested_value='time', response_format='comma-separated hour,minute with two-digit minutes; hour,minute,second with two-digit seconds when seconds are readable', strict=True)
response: 6,52
